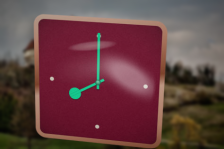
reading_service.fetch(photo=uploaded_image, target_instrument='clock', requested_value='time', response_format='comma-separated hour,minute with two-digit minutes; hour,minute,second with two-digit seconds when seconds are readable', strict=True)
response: 8,00
